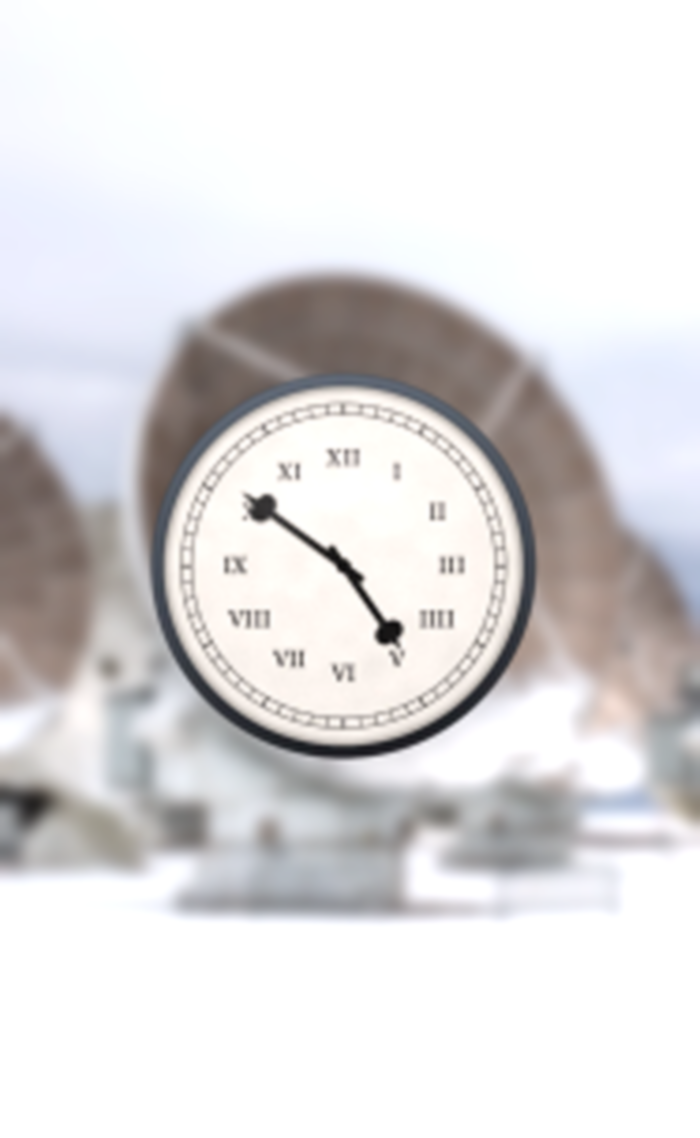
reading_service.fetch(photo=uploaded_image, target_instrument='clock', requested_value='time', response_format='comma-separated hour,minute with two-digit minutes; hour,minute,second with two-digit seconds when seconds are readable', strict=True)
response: 4,51
